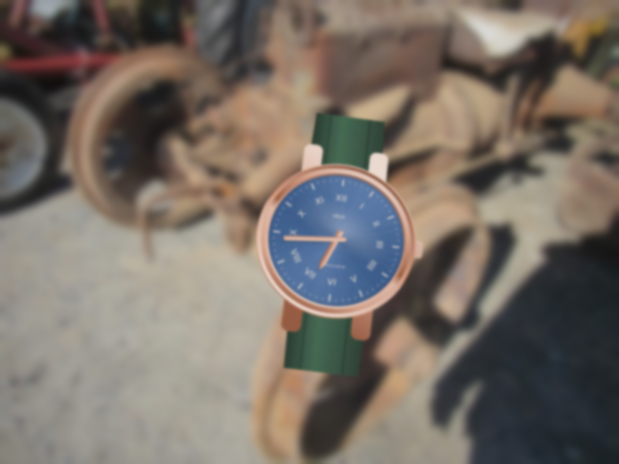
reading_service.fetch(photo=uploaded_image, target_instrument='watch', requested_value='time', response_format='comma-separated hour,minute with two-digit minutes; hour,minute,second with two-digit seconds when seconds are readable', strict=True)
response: 6,44
